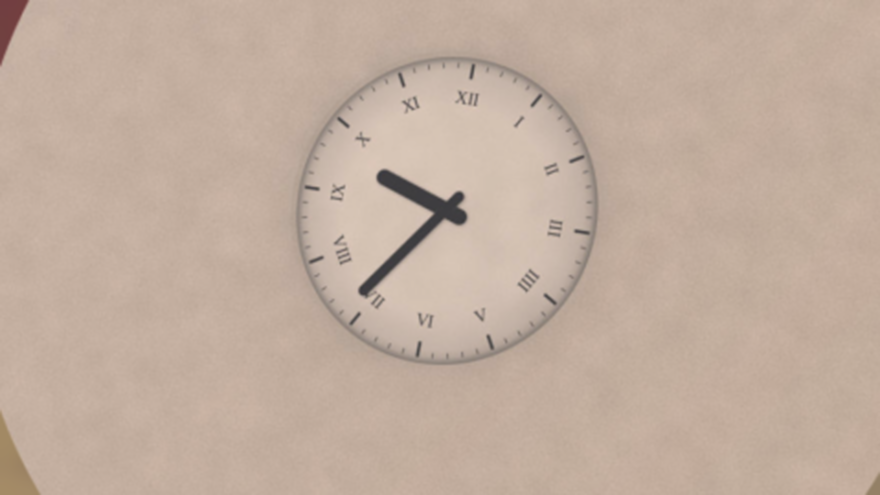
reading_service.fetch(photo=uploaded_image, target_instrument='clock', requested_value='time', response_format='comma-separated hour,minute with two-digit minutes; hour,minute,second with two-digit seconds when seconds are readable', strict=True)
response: 9,36
